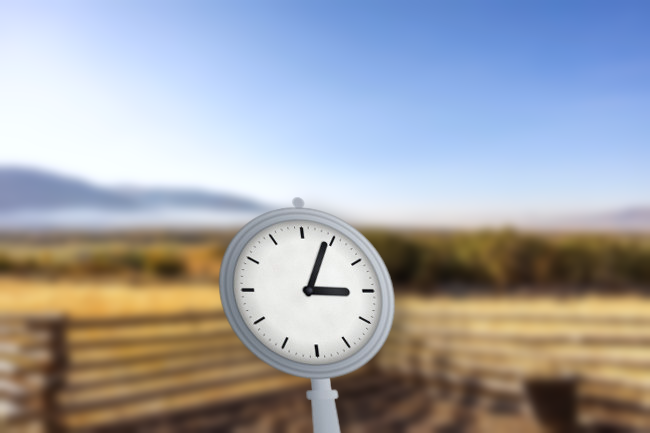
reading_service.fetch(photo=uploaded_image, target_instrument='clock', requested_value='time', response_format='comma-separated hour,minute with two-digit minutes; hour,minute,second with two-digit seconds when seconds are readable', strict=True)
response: 3,04
